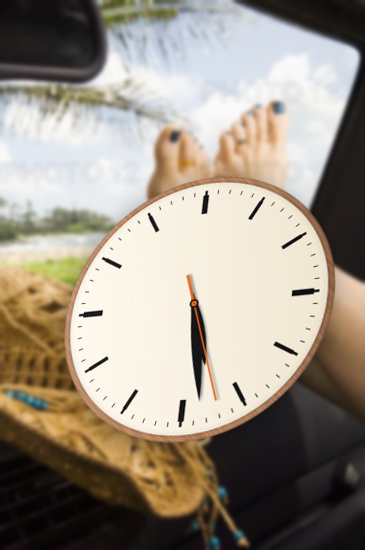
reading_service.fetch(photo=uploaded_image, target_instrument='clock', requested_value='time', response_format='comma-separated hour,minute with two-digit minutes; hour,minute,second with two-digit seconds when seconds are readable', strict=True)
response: 5,28,27
